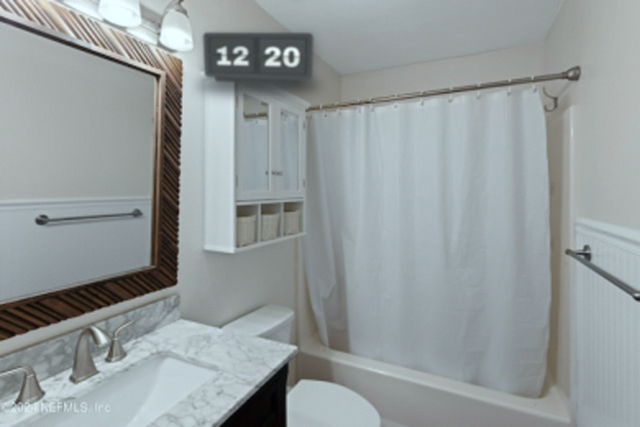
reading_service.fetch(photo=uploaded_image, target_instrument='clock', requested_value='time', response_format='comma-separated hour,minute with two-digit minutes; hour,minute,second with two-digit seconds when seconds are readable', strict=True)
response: 12,20
